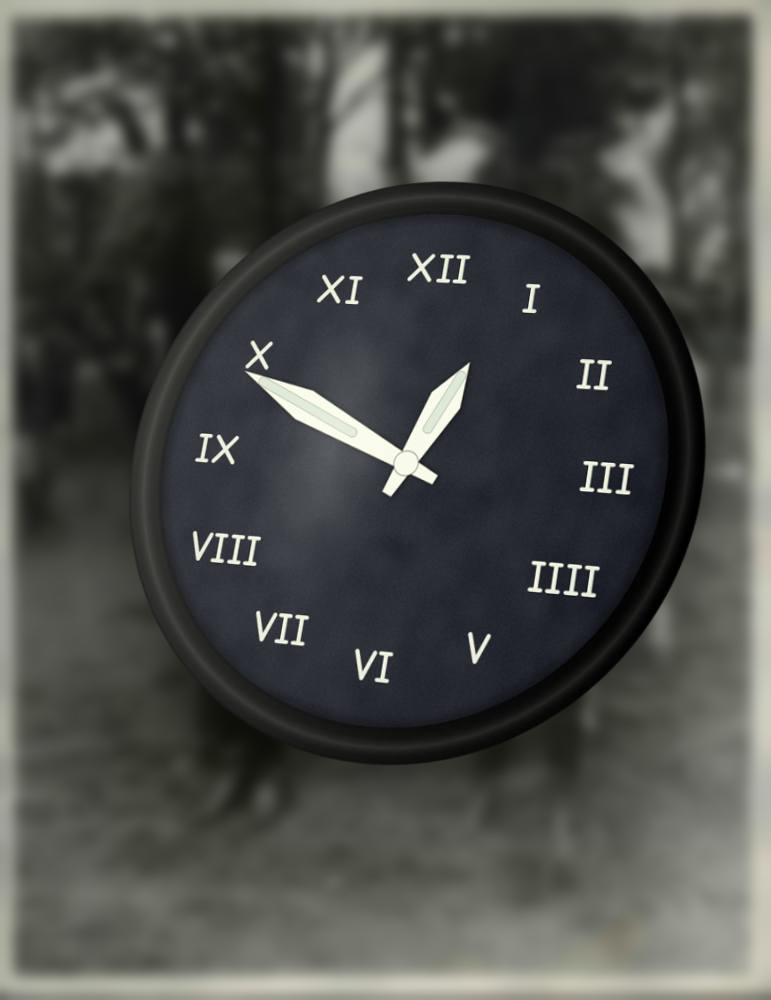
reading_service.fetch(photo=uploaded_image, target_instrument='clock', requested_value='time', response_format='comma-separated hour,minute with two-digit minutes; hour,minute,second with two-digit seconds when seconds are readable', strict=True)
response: 12,49
